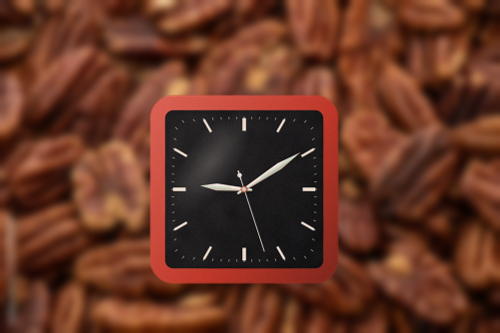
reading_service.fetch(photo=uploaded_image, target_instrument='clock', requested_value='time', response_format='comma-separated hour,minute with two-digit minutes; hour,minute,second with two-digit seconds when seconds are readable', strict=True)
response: 9,09,27
